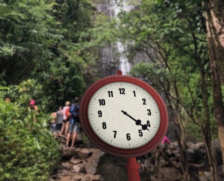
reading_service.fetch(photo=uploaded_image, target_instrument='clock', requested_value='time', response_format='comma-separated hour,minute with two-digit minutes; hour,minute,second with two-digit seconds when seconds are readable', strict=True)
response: 4,22
